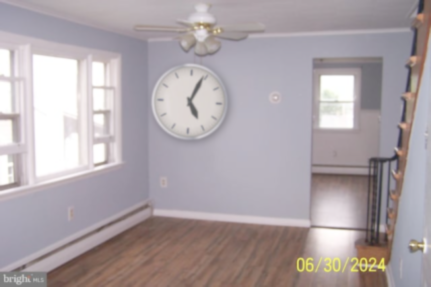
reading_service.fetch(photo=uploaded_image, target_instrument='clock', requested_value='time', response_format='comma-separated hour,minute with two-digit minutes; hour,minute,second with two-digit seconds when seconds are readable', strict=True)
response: 5,04
